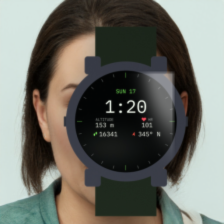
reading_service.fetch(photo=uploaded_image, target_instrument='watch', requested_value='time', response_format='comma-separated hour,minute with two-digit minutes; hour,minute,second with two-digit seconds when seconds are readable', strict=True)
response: 1,20
